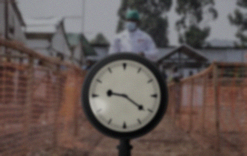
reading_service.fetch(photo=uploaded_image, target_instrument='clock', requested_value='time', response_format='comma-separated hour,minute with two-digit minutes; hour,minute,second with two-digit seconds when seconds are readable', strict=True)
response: 9,21
